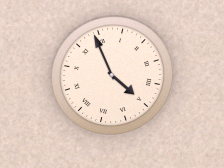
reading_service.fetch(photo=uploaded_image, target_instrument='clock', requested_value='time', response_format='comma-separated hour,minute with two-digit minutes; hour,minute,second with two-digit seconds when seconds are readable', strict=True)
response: 4,59
